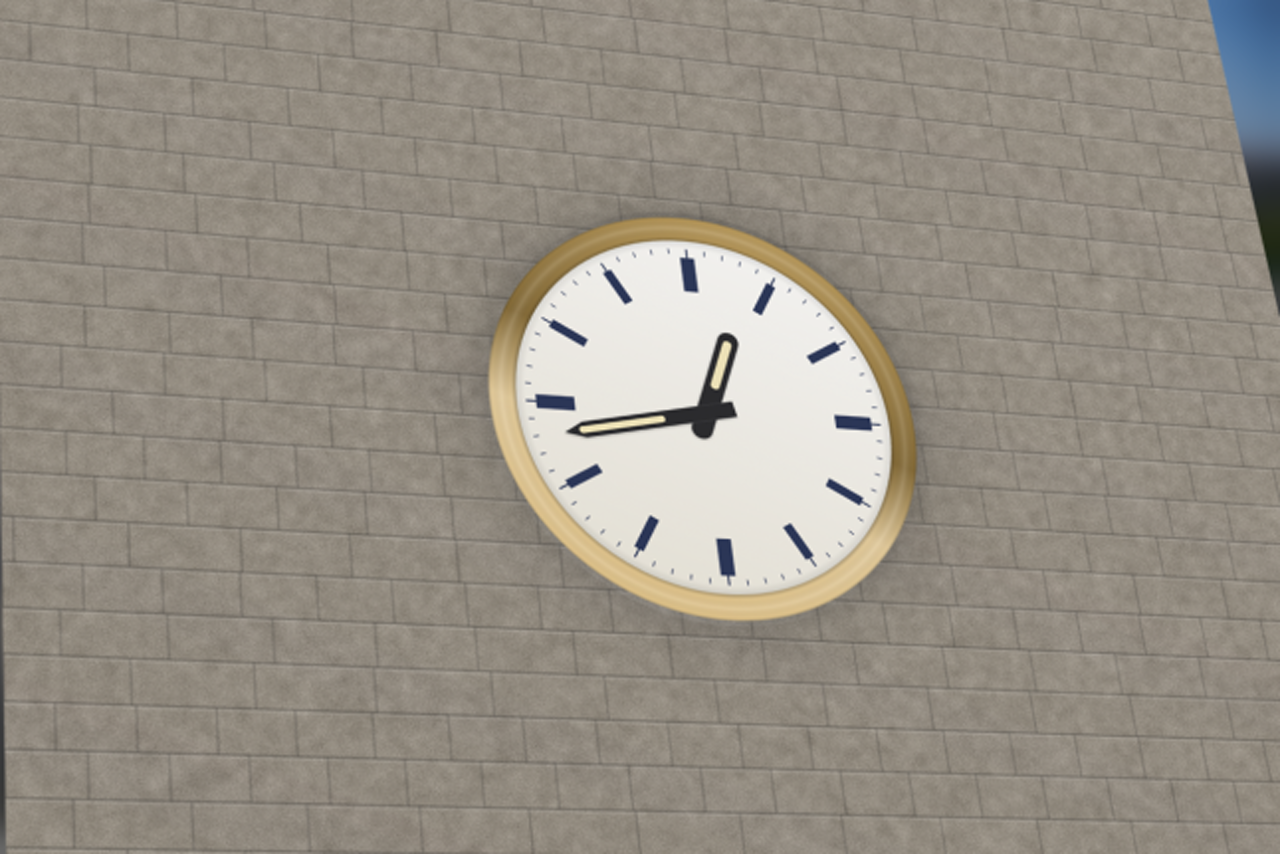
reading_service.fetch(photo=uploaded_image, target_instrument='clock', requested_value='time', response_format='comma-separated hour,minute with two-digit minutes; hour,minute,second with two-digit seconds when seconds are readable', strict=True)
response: 12,43
